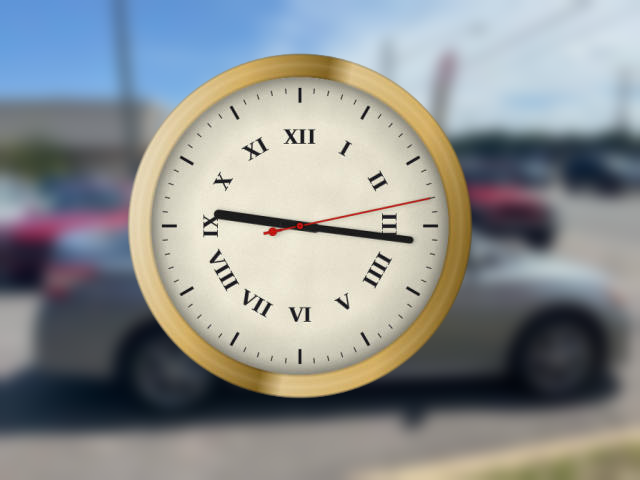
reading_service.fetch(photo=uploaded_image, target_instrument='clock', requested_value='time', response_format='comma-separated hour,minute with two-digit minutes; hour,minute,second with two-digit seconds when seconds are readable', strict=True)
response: 9,16,13
